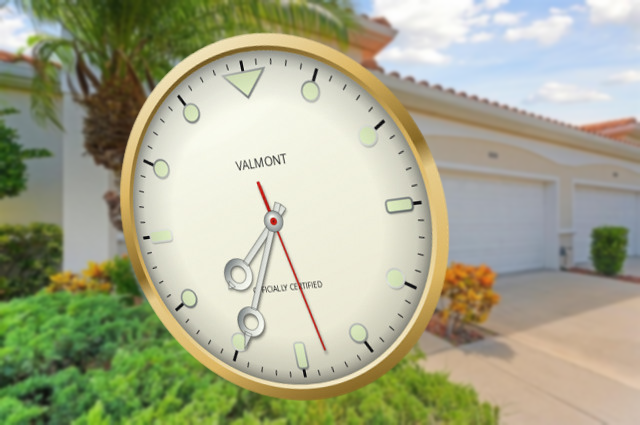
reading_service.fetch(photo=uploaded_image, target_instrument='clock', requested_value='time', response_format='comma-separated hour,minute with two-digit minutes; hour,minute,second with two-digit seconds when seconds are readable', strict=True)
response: 7,34,28
